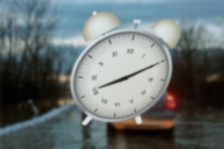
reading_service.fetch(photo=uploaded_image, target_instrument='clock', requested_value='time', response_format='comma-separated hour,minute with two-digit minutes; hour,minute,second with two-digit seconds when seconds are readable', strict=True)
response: 8,10
